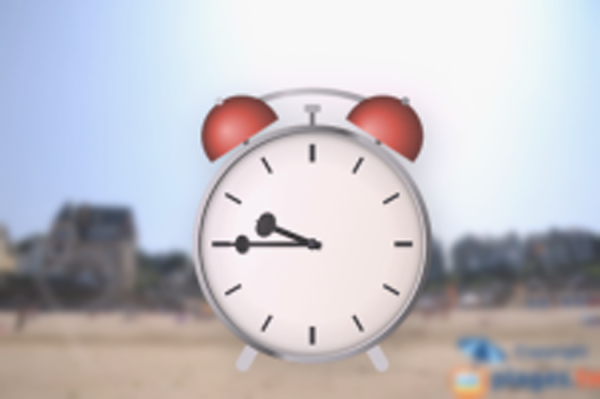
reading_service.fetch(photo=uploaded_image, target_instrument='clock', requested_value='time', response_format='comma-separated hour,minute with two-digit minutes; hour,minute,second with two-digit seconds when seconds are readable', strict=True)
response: 9,45
